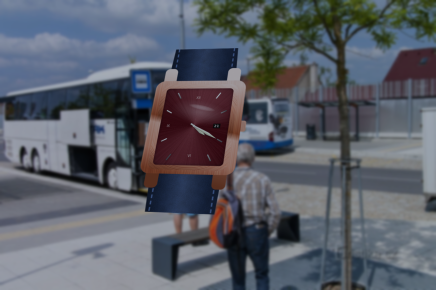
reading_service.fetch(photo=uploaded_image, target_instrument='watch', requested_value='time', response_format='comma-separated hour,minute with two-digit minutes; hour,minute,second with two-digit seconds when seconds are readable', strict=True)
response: 4,20
